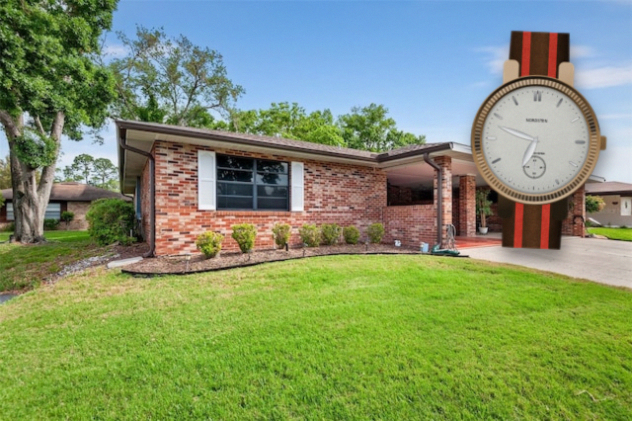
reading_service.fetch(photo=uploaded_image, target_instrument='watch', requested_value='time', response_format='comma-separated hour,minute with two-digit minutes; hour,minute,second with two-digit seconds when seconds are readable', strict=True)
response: 6,48
